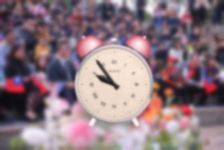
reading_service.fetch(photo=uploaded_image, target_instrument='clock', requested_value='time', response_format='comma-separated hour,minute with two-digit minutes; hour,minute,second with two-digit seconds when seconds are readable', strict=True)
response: 9,54
